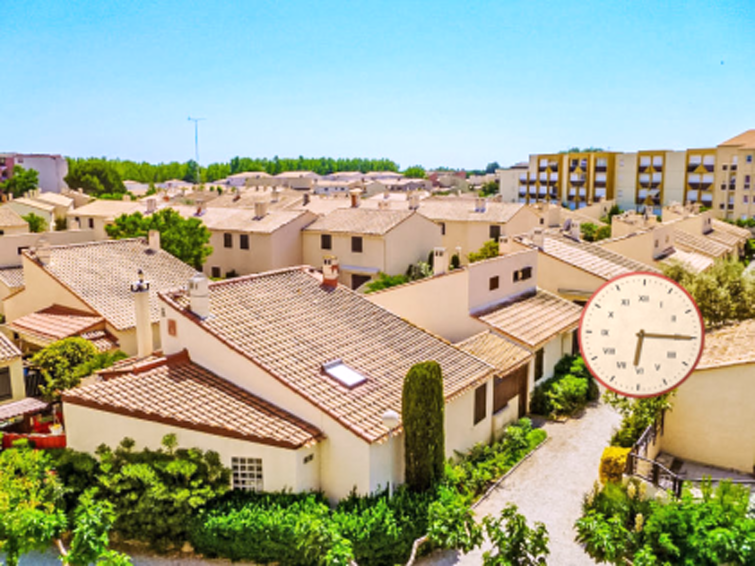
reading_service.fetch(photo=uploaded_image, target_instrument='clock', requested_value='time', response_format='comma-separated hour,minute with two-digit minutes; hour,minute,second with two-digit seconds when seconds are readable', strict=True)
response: 6,15
